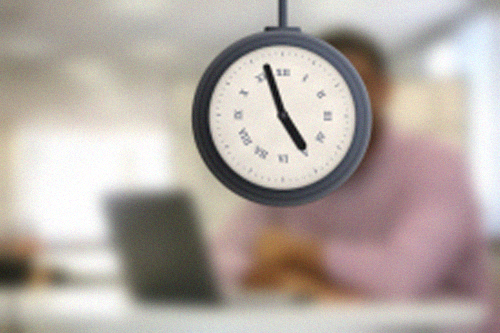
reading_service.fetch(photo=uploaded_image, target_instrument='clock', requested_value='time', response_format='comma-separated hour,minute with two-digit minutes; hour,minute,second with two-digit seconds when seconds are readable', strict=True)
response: 4,57
